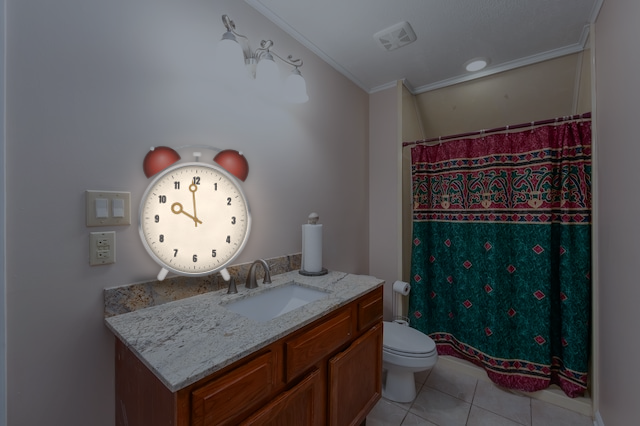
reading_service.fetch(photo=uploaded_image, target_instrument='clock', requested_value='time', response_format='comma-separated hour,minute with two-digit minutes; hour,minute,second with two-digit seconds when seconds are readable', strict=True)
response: 9,59
